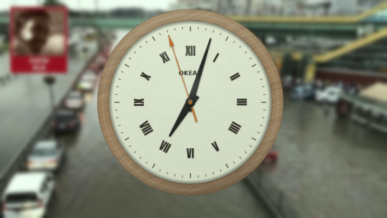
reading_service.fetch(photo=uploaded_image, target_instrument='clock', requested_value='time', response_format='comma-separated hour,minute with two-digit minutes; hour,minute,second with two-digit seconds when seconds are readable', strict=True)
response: 7,02,57
